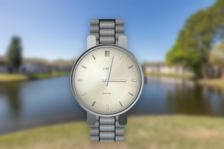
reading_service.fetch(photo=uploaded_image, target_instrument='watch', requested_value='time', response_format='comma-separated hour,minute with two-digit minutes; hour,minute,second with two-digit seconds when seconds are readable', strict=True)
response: 3,02
